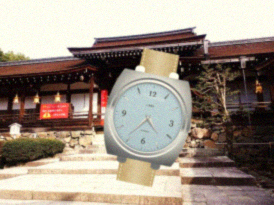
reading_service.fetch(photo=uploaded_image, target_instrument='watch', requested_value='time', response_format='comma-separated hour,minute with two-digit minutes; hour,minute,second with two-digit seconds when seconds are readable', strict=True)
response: 4,36
